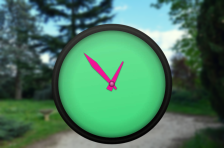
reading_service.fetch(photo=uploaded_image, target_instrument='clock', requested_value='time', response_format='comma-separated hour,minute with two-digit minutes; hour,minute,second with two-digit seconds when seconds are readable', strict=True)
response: 12,53
